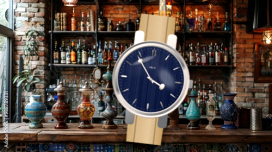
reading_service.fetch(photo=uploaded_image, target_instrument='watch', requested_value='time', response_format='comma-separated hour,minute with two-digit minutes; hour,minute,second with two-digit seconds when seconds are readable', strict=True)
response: 3,54
